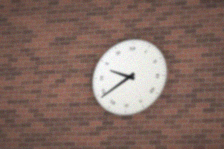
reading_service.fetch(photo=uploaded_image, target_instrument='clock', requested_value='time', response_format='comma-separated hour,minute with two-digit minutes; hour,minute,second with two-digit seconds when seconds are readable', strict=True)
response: 9,39
